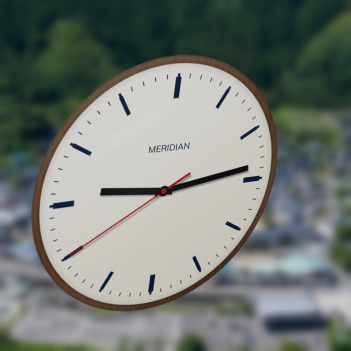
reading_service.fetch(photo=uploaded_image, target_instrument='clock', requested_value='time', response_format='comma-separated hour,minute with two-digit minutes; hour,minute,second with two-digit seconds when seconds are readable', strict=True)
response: 9,13,40
